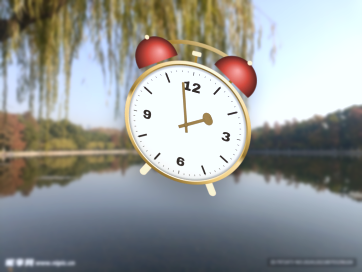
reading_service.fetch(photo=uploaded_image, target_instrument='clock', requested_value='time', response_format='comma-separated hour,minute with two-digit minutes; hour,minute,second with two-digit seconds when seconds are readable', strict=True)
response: 1,58
